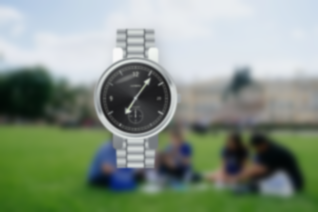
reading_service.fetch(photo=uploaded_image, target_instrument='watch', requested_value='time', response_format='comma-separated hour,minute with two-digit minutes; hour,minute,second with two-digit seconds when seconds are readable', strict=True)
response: 7,06
